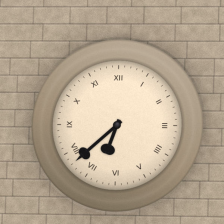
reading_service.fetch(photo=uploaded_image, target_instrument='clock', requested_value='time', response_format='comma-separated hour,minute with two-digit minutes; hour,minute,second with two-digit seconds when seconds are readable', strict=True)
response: 6,38
